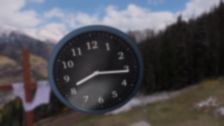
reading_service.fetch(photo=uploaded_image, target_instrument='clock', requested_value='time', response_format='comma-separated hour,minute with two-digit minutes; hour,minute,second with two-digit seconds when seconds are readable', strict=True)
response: 8,16
